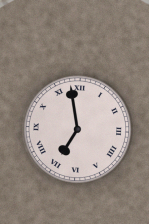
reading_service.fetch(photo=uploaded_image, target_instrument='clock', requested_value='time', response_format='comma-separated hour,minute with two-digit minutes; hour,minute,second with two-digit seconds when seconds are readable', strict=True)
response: 6,58
